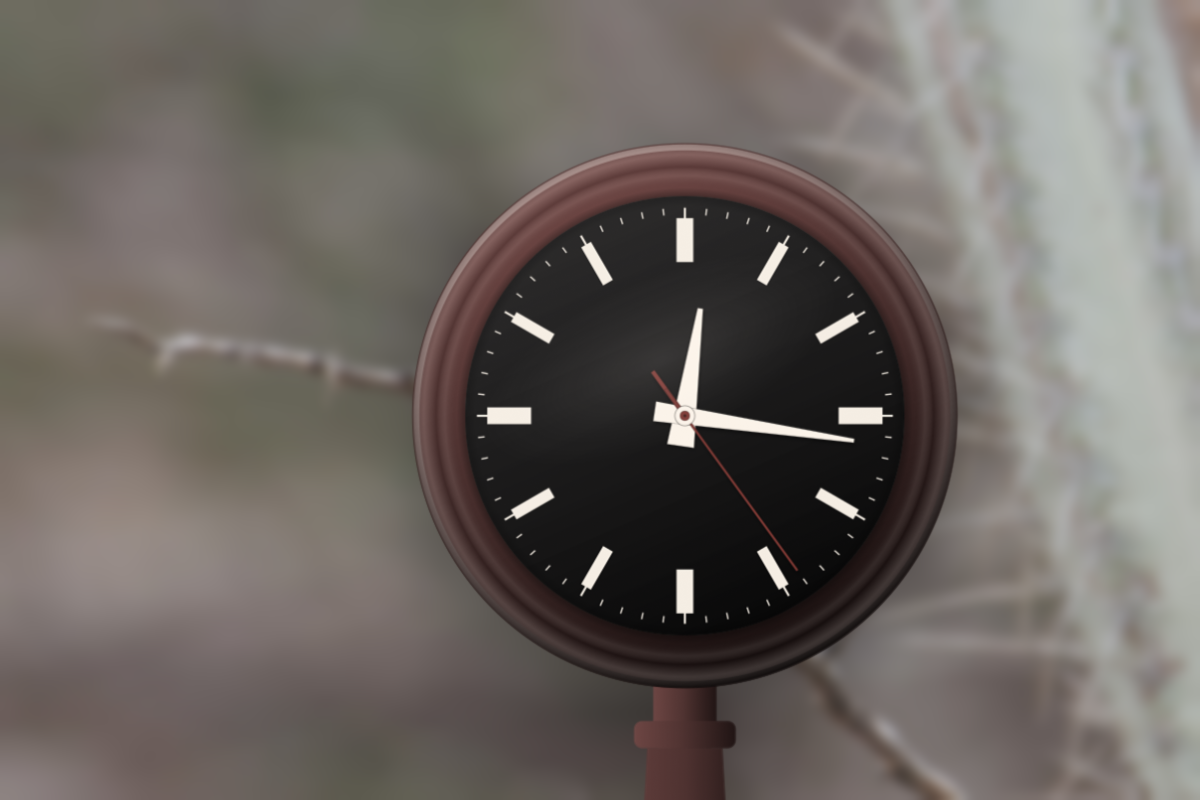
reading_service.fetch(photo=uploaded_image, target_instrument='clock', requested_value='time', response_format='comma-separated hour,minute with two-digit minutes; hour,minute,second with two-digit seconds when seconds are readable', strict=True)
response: 12,16,24
